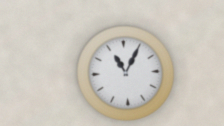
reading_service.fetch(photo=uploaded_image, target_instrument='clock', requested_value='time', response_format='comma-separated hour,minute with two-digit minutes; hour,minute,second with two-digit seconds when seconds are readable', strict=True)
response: 11,05
